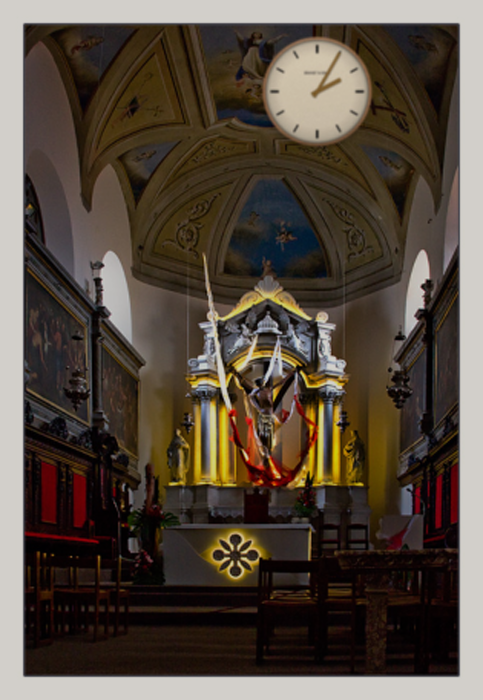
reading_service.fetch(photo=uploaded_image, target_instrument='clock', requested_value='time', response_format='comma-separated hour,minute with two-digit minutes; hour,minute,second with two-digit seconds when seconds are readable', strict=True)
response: 2,05
